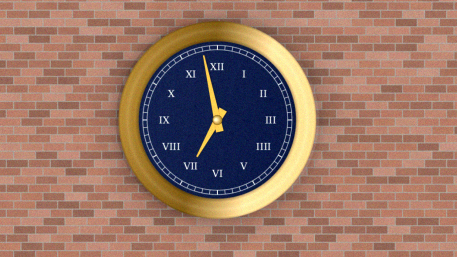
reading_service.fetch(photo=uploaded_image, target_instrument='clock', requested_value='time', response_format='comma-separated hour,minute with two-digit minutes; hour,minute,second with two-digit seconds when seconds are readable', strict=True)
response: 6,58
